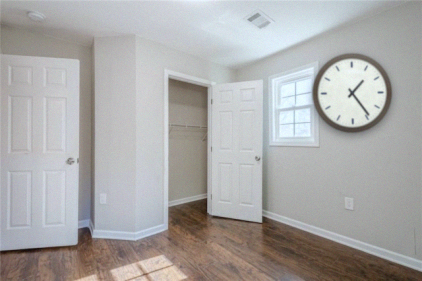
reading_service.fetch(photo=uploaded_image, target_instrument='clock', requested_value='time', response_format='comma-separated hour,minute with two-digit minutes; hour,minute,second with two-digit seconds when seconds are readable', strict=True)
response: 1,24
